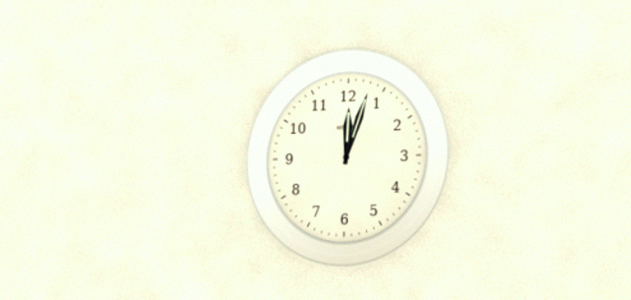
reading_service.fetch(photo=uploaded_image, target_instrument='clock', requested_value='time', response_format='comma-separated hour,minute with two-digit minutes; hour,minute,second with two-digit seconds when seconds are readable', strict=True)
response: 12,03
